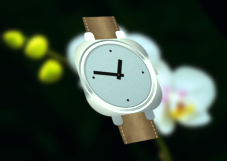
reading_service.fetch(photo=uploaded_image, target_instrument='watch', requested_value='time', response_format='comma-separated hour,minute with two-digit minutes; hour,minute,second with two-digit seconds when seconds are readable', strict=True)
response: 12,47
